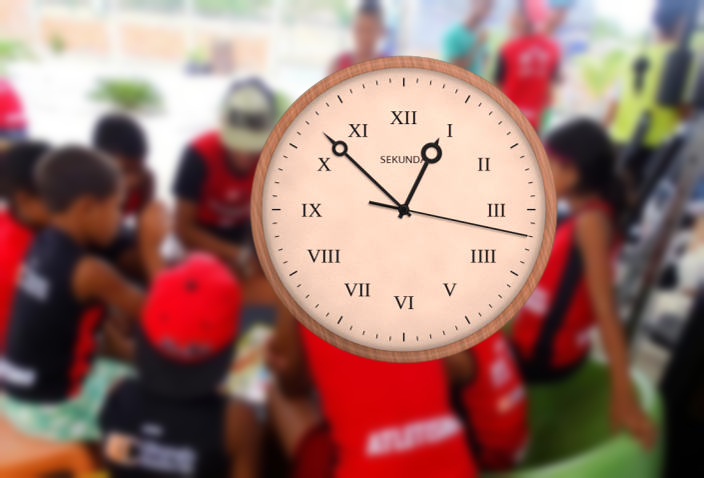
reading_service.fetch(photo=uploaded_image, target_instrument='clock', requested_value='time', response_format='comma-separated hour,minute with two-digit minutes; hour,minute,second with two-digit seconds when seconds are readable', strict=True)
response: 12,52,17
